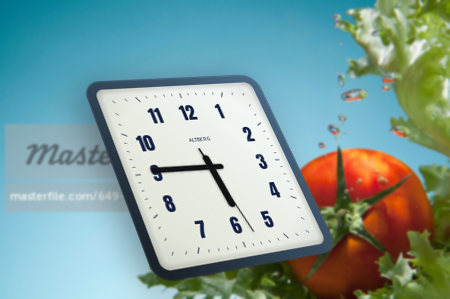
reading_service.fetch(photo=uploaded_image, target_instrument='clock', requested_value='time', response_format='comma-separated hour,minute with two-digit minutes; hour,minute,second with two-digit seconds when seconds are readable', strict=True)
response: 5,45,28
